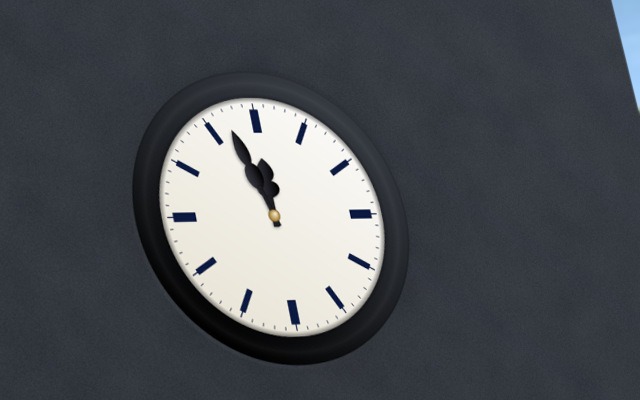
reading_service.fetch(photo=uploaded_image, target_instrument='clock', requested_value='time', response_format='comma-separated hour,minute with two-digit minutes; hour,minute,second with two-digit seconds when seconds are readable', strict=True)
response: 11,57
